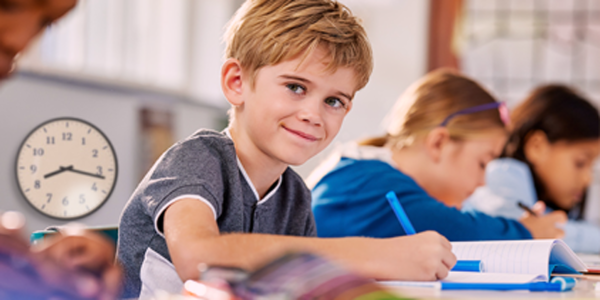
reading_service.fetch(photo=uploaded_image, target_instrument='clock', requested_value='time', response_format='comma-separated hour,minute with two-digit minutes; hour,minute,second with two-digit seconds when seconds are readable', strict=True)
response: 8,17
